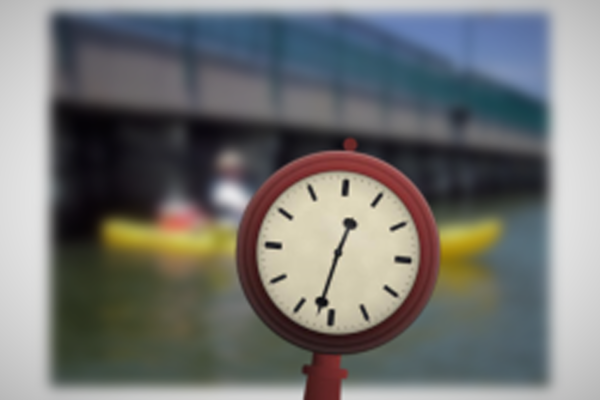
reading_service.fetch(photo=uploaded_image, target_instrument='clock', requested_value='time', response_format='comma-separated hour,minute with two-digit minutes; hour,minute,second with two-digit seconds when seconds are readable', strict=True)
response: 12,32
